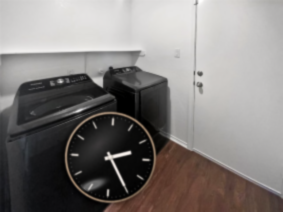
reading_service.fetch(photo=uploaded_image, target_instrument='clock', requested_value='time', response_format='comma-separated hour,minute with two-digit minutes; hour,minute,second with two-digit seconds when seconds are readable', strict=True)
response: 2,25
